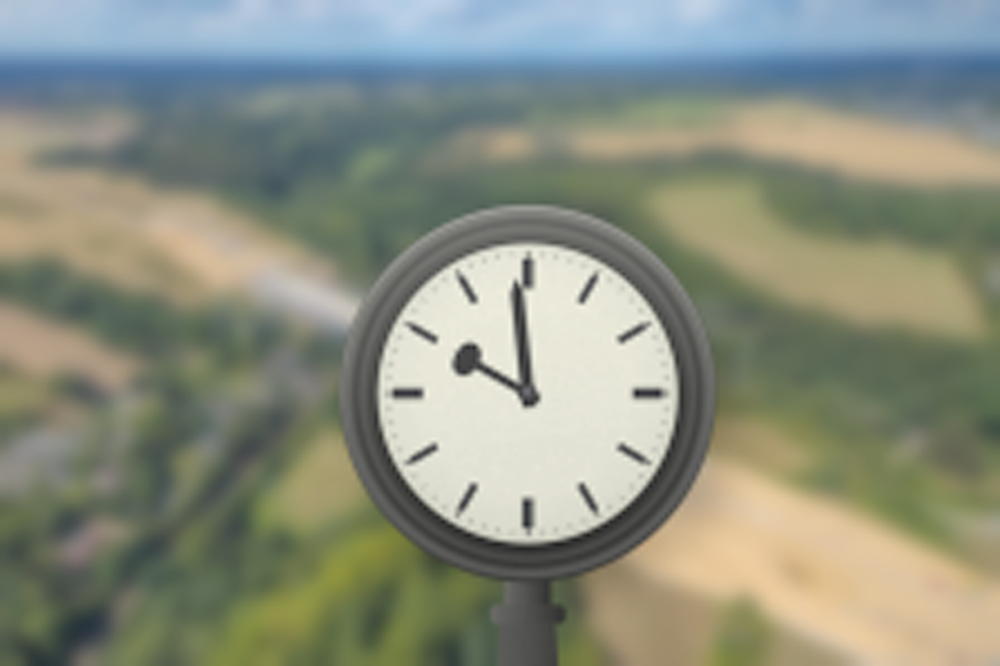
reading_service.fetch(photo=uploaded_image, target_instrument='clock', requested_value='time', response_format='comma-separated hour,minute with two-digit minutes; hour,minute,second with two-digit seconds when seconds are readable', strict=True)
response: 9,59
